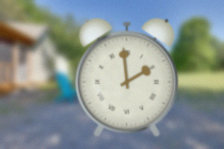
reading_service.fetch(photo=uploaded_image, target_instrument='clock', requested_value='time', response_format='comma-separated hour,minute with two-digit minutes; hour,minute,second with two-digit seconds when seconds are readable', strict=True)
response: 1,59
